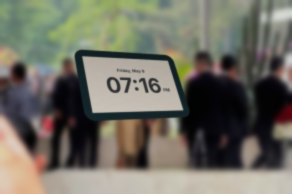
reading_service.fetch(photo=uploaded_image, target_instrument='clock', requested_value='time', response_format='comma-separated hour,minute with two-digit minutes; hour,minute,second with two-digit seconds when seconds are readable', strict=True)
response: 7,16
